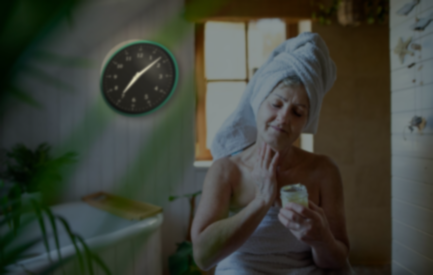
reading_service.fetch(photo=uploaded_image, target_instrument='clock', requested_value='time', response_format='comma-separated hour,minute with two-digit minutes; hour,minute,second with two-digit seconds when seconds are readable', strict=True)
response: 7,08
